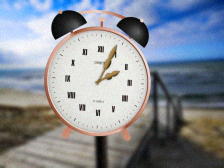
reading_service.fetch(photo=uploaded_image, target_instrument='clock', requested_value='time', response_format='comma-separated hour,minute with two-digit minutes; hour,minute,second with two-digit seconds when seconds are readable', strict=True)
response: 2,04
